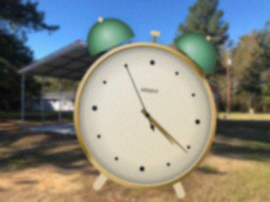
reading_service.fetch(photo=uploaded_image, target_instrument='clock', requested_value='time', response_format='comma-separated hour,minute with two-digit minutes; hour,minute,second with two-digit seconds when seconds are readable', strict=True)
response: 4,20,55
